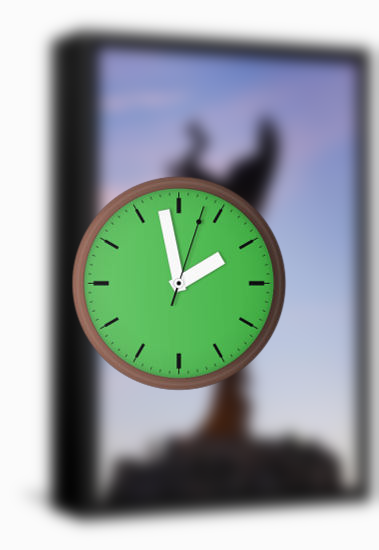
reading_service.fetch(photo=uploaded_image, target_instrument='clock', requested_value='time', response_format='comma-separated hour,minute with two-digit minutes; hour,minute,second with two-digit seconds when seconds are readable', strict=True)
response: 1,58,03
